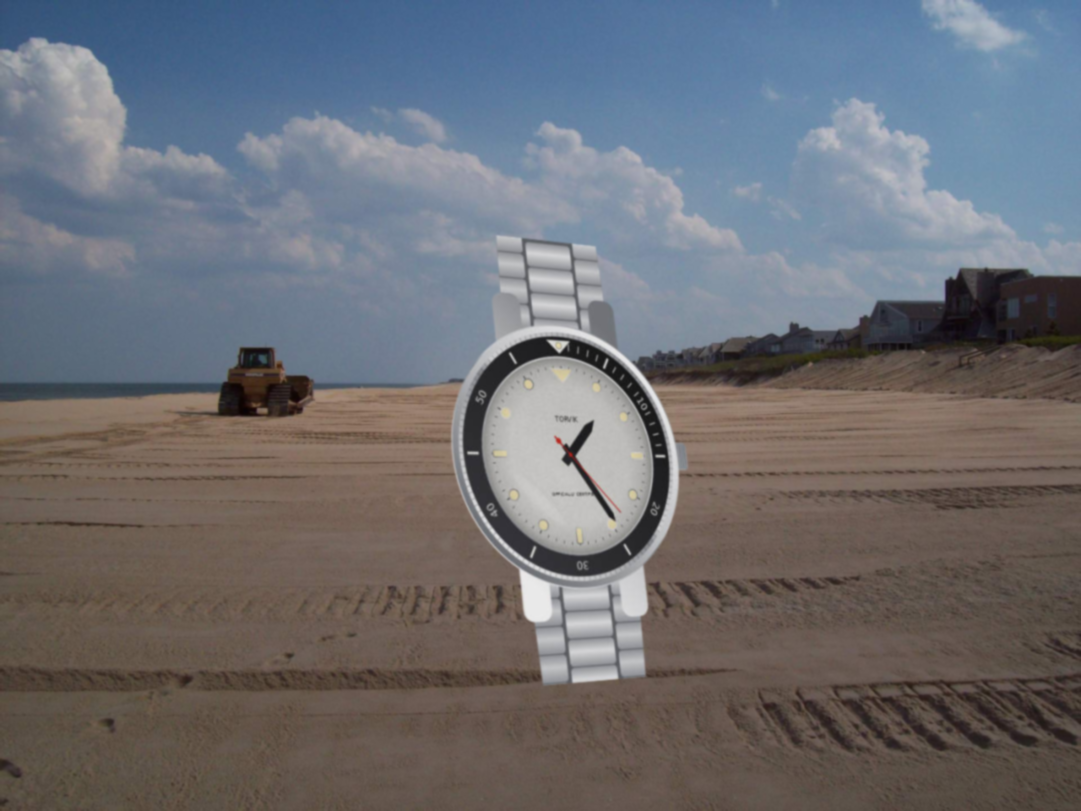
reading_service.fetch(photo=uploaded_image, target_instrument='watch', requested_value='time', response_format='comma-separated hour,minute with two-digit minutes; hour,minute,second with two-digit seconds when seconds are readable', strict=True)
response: 1,24,23
